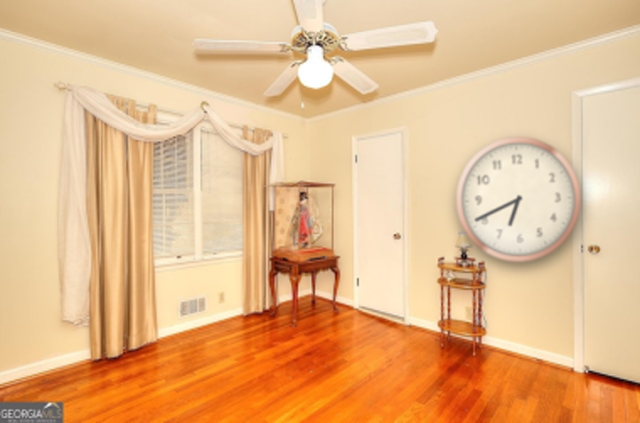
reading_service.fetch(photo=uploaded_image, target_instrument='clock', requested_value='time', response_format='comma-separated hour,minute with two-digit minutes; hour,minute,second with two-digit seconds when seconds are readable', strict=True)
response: 6,41
